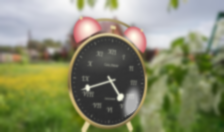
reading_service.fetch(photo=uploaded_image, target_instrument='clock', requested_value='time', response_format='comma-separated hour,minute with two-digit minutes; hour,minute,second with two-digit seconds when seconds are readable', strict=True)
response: 4,42
